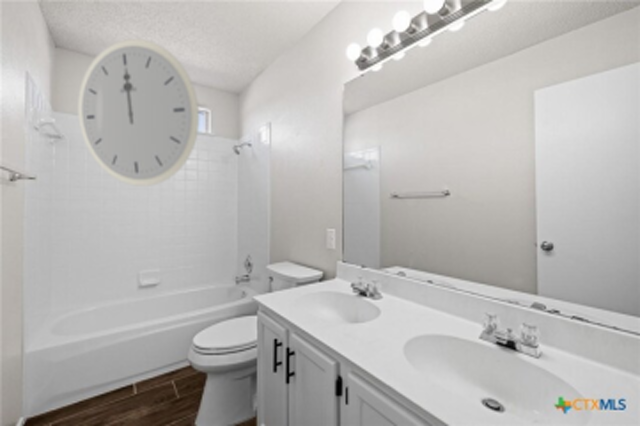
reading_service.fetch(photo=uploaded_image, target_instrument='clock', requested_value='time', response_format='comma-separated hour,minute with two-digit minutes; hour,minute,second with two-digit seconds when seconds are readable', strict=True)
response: 12,00
